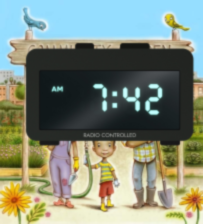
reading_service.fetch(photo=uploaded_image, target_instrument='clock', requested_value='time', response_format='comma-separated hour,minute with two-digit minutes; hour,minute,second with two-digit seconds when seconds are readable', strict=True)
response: 7,42
